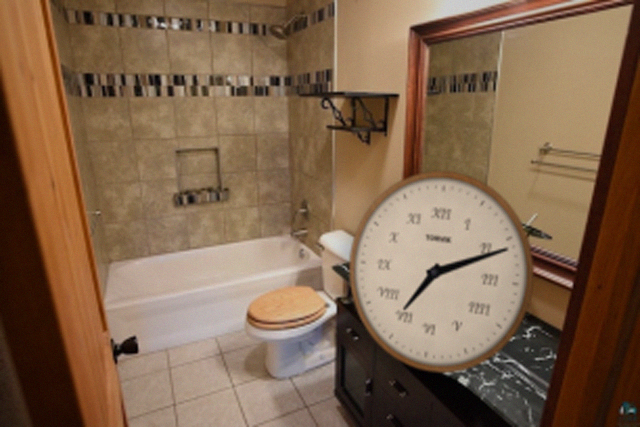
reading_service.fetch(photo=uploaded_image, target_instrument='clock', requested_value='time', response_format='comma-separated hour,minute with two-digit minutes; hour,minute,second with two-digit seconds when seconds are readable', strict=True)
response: 7,11
